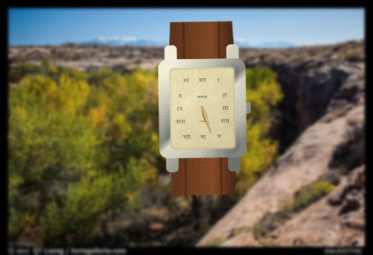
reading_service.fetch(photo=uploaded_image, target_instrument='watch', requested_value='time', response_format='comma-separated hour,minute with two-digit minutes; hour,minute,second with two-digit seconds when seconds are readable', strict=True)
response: 5,27
